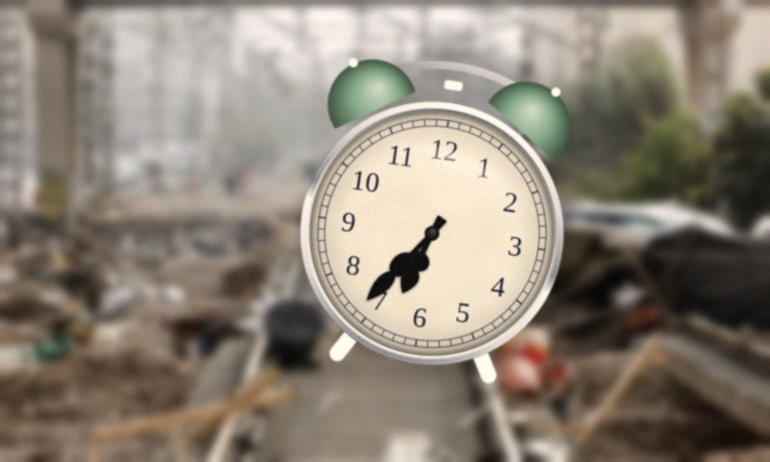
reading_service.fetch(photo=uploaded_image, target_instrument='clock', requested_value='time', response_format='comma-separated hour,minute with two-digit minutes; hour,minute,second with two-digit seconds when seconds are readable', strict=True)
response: 6,36
